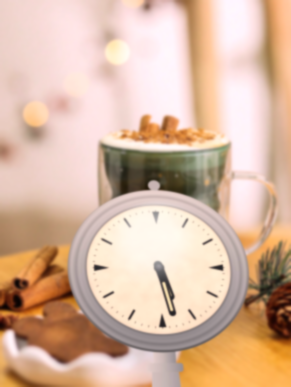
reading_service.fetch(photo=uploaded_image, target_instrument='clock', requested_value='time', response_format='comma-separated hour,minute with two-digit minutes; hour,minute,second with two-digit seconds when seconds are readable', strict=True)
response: 5,28
